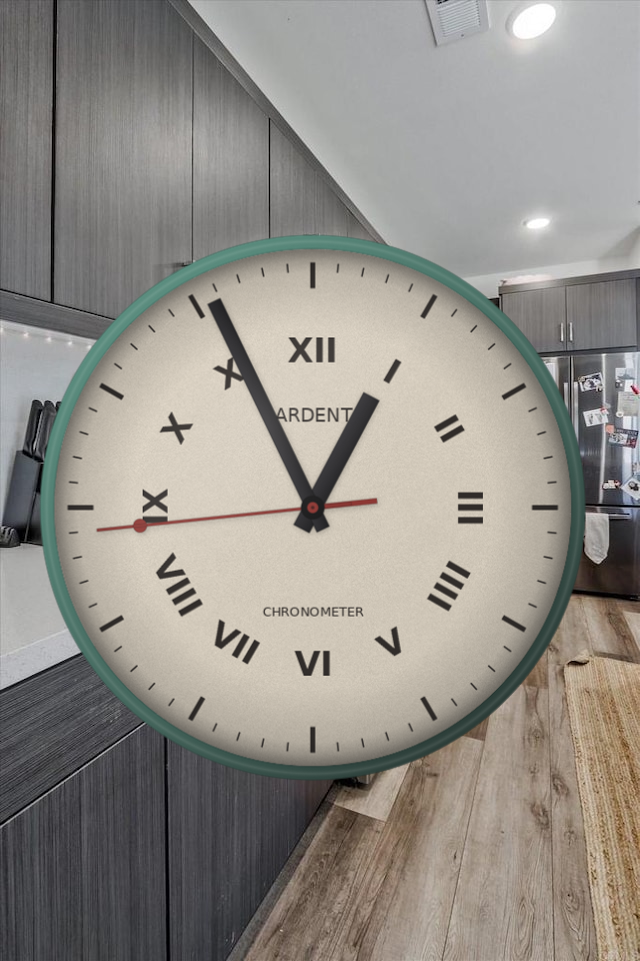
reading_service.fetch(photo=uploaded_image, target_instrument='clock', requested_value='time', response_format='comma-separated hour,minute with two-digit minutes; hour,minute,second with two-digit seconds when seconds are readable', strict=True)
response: 12,55,44
